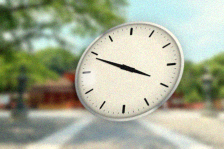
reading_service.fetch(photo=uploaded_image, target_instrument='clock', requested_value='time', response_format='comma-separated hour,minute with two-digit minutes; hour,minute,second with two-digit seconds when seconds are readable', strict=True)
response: 3,49
